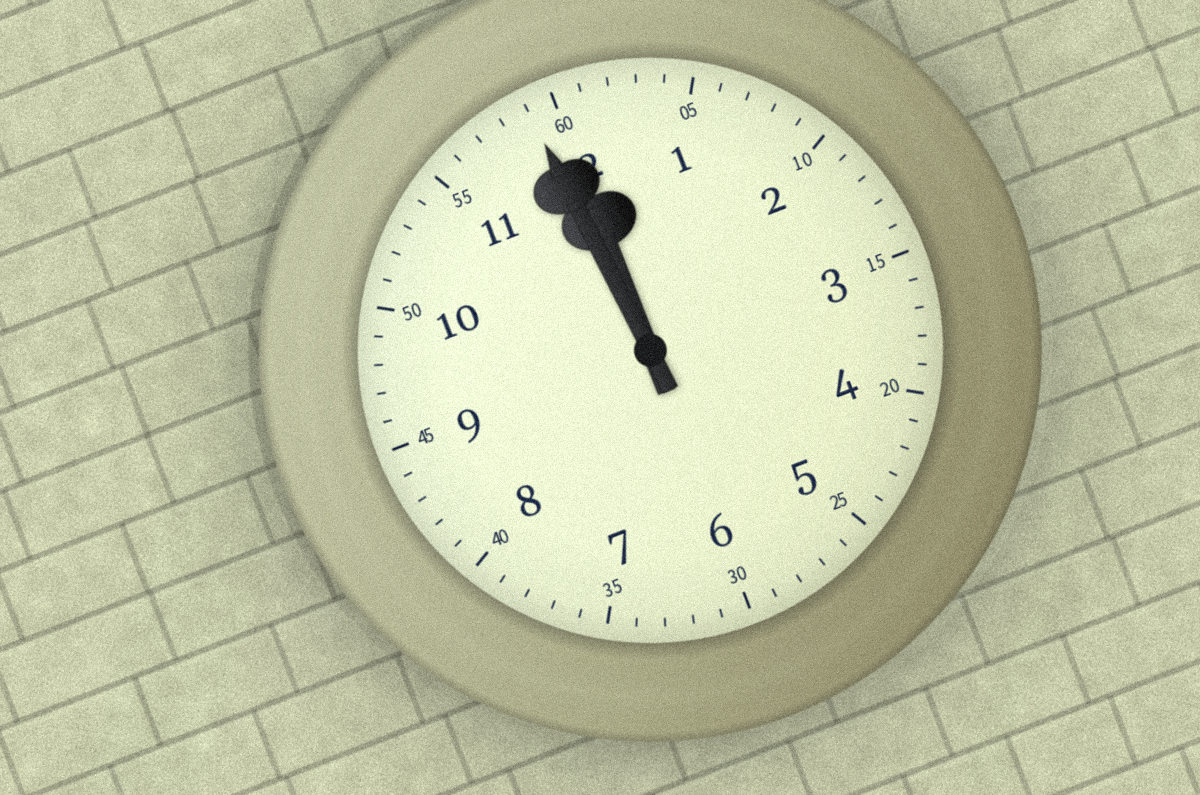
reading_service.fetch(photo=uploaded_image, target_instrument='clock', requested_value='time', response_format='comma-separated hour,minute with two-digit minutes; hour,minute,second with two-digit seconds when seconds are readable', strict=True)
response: 11,59
